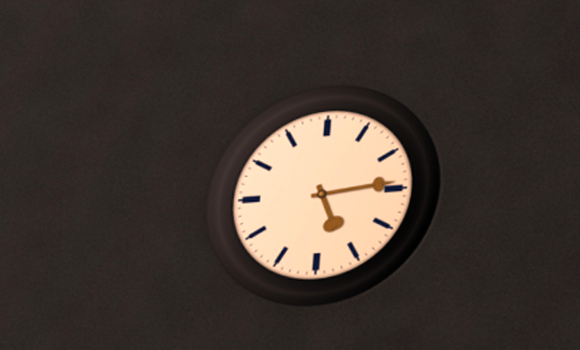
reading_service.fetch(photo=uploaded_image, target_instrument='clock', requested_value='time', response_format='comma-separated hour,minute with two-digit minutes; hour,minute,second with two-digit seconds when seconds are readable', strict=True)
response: 5,14
